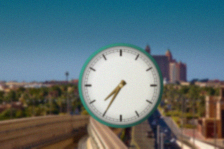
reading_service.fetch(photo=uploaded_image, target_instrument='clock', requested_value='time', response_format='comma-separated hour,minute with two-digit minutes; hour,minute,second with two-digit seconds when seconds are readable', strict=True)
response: 7,35
